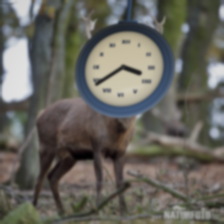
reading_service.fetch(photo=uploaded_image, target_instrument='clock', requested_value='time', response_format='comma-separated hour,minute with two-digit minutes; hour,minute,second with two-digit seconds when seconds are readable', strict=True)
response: 3,39
